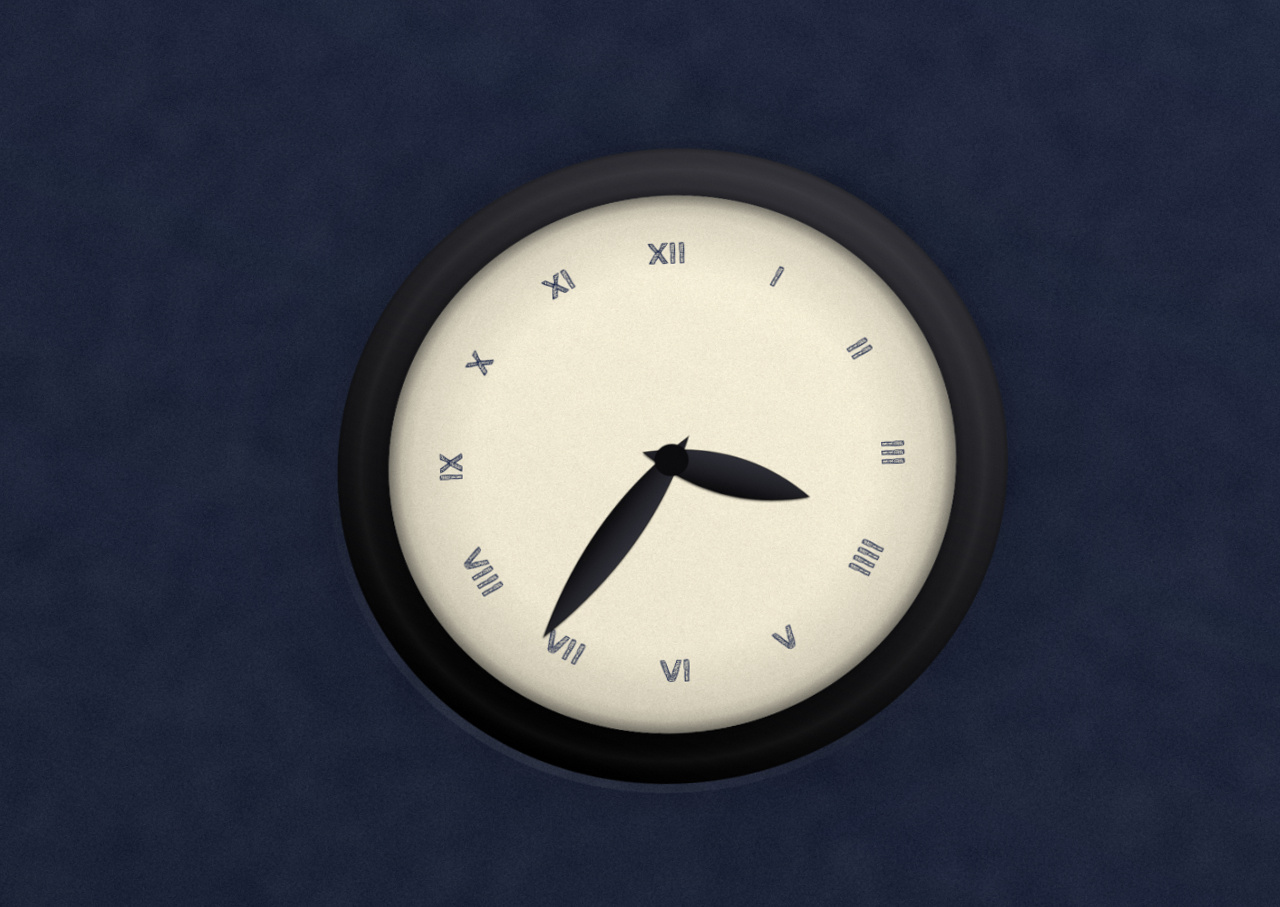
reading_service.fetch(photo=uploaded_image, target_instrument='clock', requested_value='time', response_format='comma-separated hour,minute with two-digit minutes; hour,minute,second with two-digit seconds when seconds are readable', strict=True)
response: 3,36
